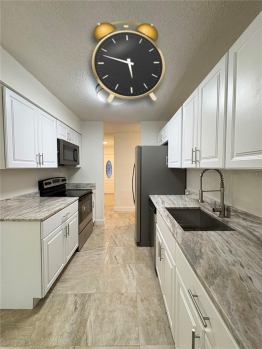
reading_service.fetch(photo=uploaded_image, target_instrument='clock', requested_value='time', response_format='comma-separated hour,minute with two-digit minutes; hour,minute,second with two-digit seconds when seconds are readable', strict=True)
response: 5,48
